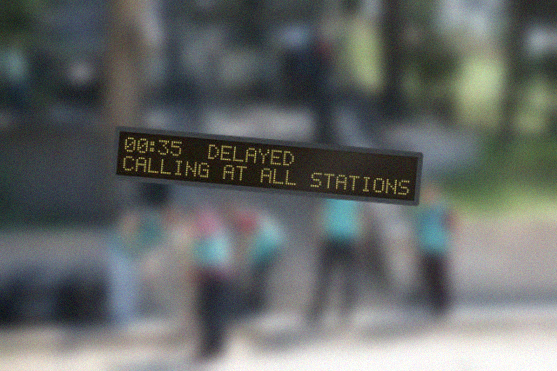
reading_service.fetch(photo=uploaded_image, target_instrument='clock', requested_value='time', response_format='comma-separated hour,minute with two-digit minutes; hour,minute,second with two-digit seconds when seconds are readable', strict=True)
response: 0,35
